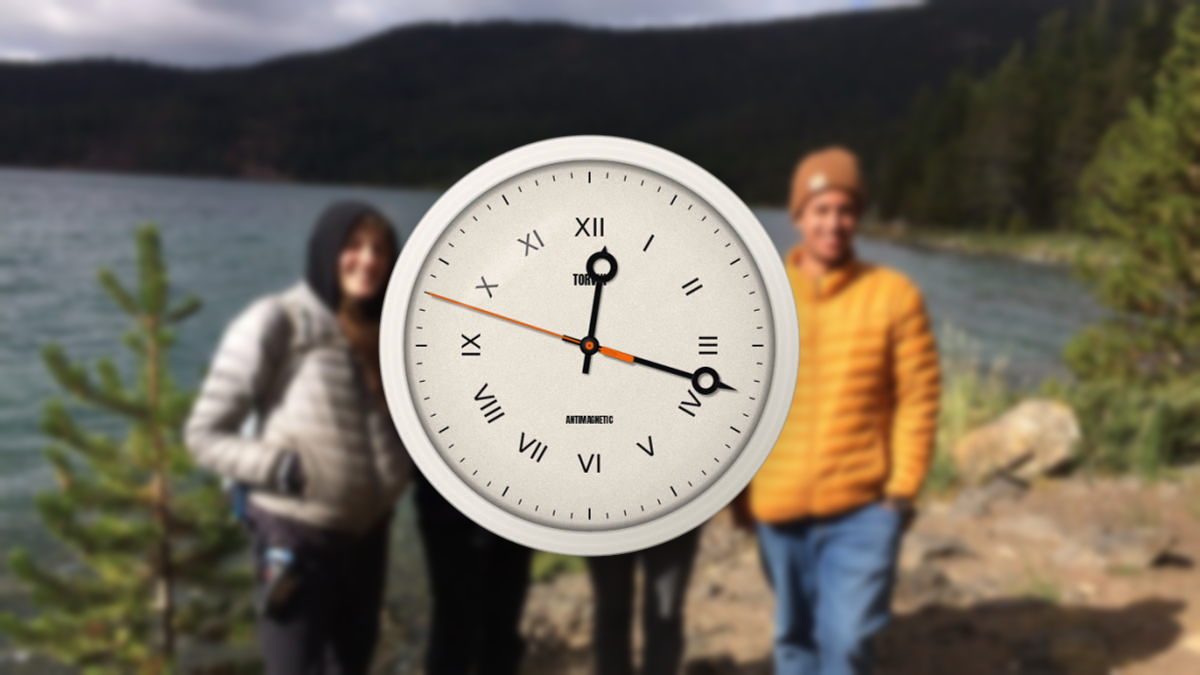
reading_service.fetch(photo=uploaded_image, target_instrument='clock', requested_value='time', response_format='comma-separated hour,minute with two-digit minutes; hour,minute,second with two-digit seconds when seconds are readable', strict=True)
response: 12,17,48
